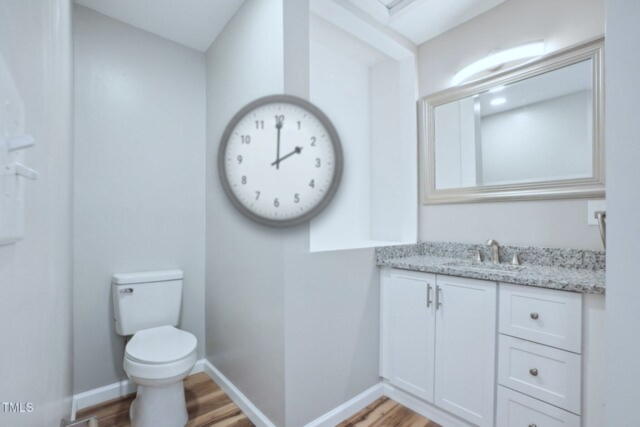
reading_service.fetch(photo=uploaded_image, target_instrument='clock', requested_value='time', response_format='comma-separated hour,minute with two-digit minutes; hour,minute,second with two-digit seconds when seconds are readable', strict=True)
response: 2,00
